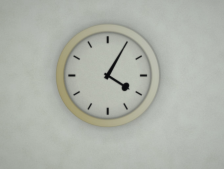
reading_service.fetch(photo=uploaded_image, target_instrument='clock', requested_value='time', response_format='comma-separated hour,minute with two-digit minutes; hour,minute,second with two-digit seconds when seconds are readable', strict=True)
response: 4,05
